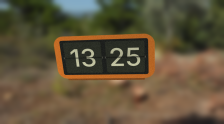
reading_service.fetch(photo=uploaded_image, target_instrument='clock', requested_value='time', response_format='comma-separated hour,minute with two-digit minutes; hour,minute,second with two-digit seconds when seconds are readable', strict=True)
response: 13,25
